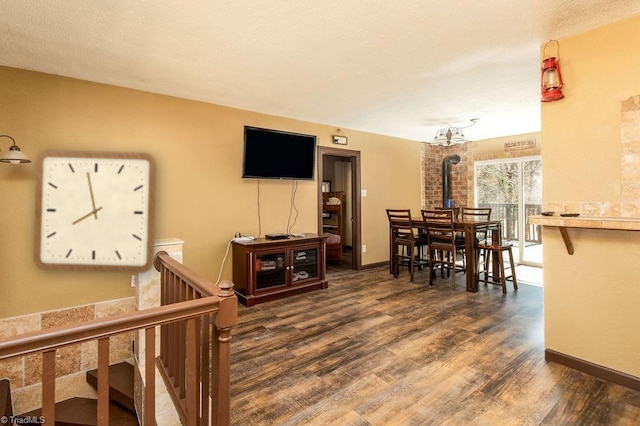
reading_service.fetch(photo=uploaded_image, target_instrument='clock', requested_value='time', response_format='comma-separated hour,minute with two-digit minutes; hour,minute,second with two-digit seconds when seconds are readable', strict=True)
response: 7,58
